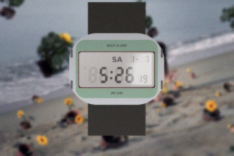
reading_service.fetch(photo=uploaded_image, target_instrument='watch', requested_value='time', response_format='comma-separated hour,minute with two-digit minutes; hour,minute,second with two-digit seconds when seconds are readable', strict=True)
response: 5,26
